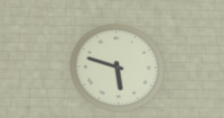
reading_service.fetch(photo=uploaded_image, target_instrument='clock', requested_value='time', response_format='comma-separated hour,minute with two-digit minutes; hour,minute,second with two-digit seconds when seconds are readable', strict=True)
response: 5,48
